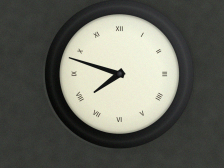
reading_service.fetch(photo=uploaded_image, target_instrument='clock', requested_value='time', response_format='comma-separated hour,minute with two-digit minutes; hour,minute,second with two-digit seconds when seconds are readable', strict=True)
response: 7,48
